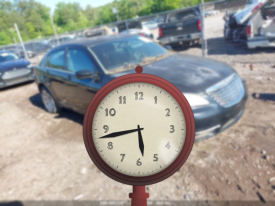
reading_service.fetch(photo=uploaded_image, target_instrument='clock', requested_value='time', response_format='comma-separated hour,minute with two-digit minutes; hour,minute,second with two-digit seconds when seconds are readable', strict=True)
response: 5,43
